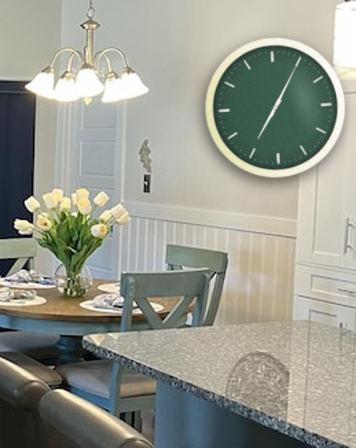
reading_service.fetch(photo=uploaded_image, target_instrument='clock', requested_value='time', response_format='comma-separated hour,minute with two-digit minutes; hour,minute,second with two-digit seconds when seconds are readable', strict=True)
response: 7,05
